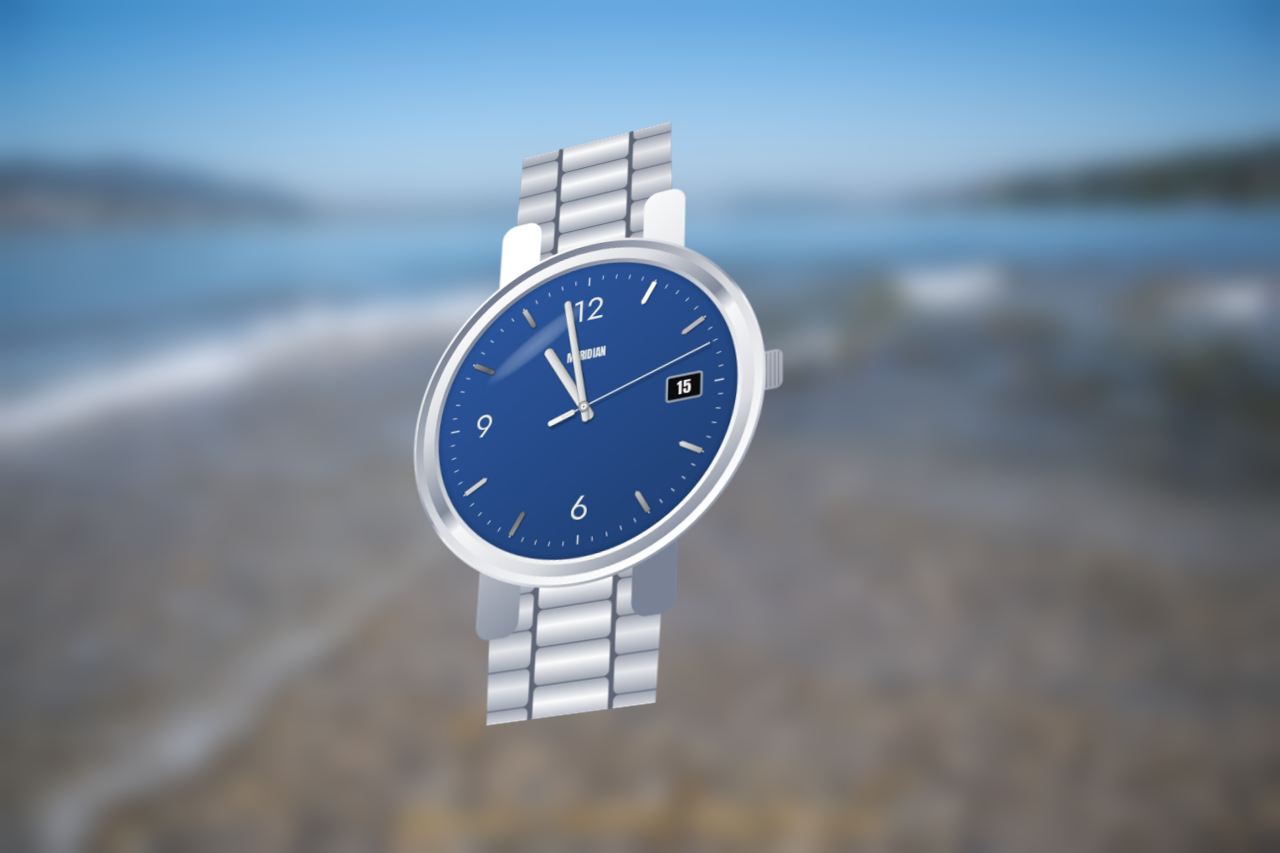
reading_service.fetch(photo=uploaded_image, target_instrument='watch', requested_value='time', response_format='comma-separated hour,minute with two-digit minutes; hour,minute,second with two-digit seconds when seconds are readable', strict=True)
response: 10,58,12
